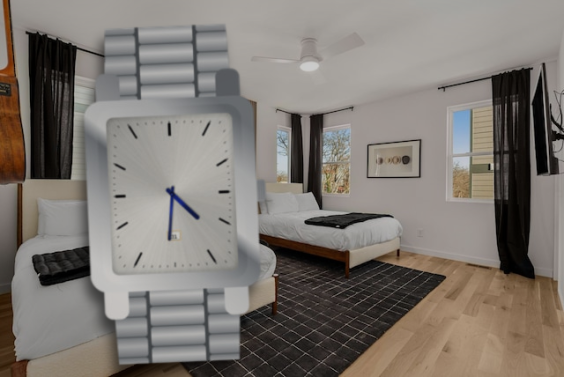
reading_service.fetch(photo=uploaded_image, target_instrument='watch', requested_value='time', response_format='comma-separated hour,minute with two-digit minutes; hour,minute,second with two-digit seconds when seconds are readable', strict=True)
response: 4,31
